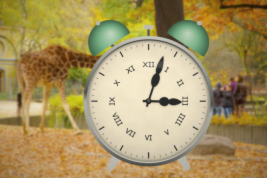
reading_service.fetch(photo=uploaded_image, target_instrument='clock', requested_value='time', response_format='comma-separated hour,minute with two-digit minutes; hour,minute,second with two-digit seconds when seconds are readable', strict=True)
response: 3,03
